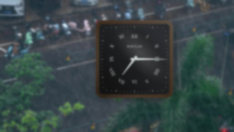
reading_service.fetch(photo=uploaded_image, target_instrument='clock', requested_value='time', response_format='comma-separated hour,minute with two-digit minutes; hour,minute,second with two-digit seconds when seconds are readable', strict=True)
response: 7,15
